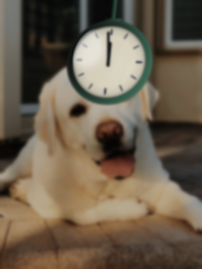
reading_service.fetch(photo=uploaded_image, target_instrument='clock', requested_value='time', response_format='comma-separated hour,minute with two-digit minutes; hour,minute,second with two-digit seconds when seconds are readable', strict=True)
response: 11,59
